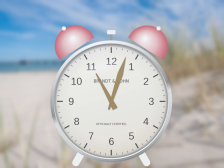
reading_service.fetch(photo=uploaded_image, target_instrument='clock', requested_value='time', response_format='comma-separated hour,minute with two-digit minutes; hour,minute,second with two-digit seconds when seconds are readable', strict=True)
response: 11,03
